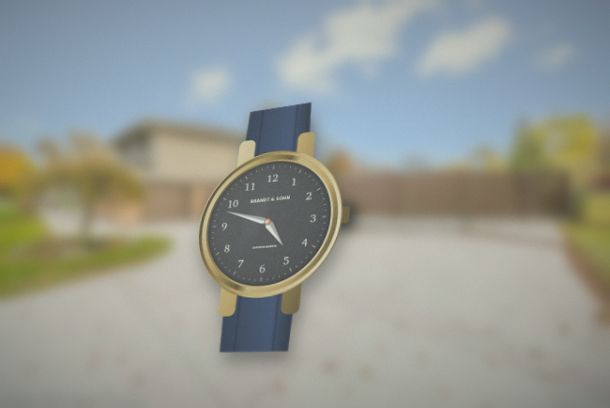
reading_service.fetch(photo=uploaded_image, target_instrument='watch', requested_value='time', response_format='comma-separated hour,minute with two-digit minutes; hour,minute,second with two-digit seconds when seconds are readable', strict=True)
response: 4,48
